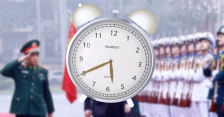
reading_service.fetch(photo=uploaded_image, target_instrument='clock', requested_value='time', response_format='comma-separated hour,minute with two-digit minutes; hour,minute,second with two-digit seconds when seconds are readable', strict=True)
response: 5,40
